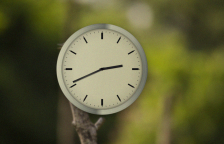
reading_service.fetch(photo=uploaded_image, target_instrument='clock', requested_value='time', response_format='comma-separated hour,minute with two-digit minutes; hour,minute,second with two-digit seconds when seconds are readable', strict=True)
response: 2,41
